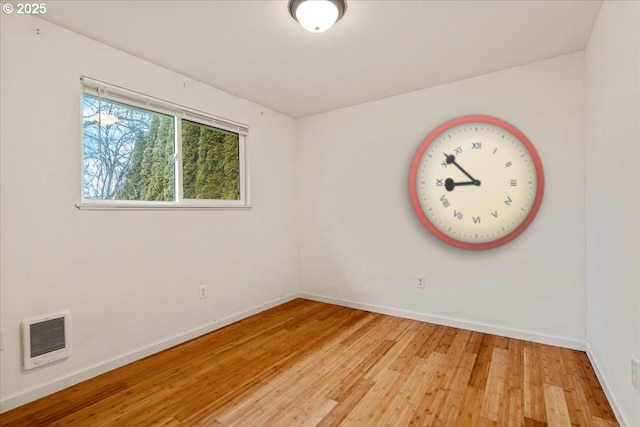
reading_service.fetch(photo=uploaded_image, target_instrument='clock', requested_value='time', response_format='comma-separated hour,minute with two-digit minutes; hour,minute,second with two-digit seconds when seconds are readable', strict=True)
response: 8,52
